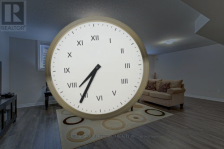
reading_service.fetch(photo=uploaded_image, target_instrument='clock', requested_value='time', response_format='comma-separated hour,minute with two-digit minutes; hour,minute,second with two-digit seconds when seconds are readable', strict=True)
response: 7,35
